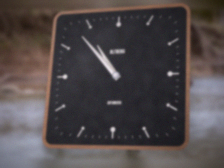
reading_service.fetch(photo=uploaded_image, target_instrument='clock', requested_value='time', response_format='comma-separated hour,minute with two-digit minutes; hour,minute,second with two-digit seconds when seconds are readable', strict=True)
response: 10,53
